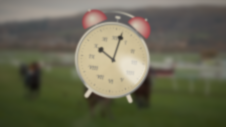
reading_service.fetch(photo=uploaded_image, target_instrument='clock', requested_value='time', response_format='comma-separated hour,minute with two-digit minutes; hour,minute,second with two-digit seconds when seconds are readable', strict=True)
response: 10,02
